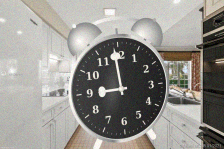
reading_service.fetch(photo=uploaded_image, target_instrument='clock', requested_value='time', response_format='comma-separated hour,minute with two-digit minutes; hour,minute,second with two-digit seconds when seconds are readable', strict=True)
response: 8,59
